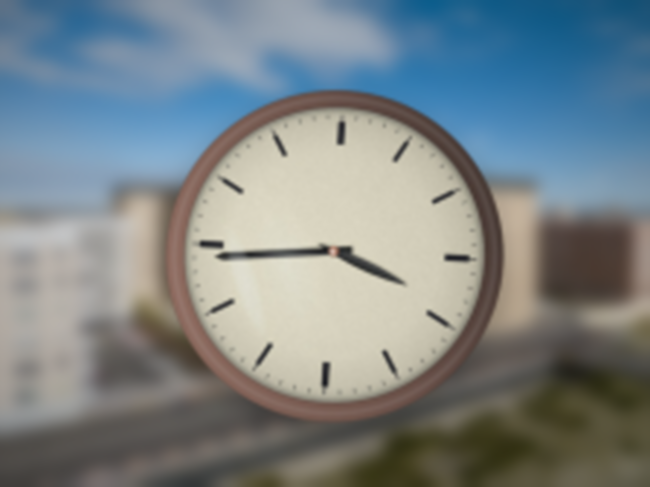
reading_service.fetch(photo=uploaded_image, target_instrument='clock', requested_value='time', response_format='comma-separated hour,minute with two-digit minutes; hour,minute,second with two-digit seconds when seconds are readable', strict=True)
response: 3,44
